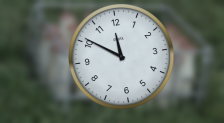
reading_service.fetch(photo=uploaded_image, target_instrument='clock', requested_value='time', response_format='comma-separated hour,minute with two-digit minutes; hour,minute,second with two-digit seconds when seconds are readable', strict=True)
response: 11,51
